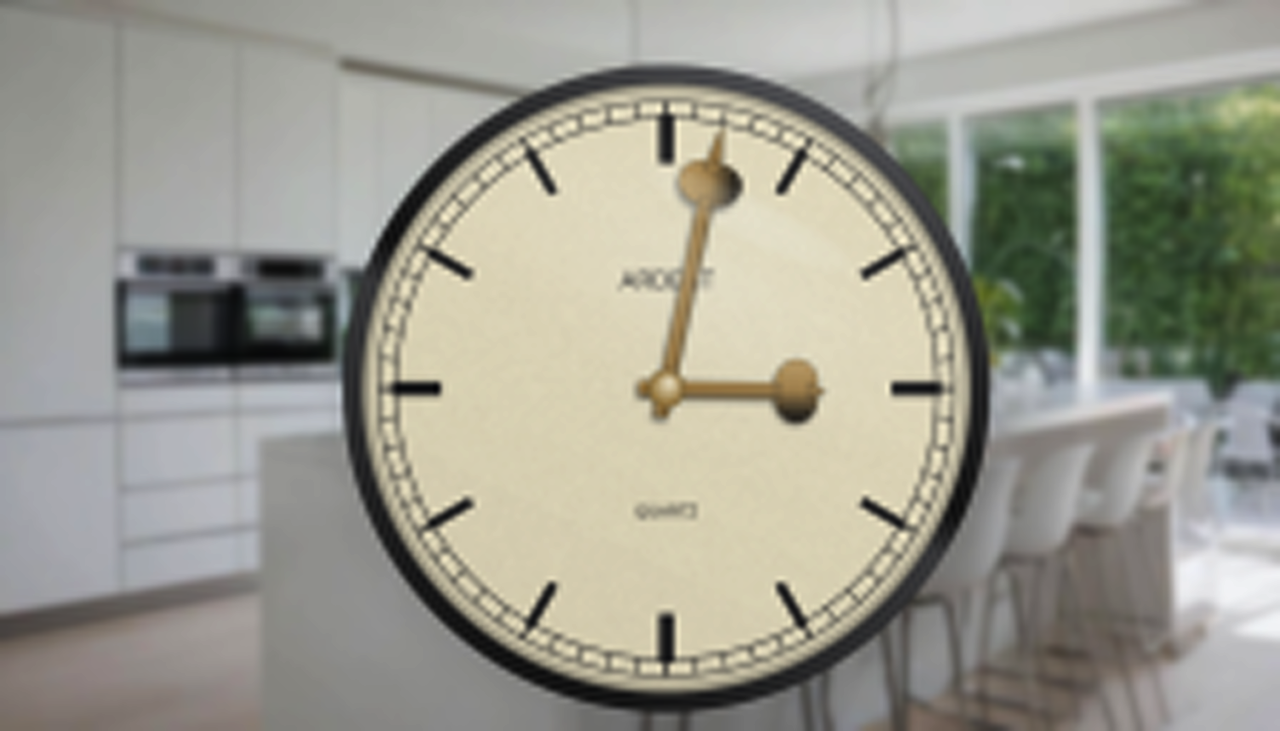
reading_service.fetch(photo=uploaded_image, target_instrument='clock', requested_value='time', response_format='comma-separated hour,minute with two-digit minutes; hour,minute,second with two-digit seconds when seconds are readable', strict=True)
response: 3,02
